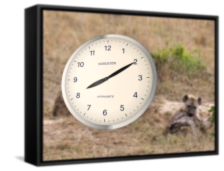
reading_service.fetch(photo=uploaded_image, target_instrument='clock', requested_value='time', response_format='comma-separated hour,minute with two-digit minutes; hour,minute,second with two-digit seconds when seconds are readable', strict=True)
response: 8,10
